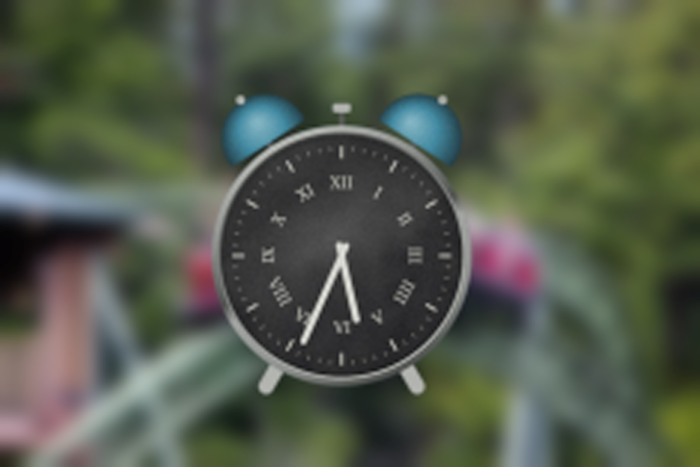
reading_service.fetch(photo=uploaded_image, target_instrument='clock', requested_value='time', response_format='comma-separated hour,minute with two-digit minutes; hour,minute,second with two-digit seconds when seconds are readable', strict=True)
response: 5,34
